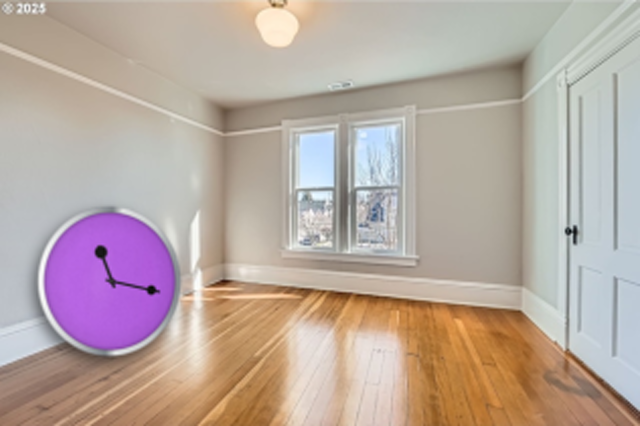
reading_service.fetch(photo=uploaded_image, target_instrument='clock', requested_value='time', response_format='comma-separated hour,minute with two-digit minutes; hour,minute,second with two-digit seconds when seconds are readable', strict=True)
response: 11,17
